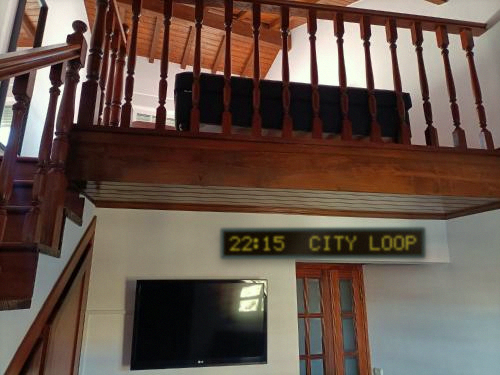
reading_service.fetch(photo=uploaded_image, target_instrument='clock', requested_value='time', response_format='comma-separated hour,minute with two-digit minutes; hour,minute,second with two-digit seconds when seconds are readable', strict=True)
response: 22,15
